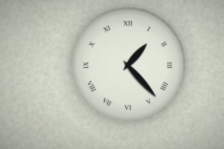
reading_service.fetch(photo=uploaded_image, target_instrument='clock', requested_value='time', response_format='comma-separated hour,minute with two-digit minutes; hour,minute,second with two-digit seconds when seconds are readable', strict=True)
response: 1,23
